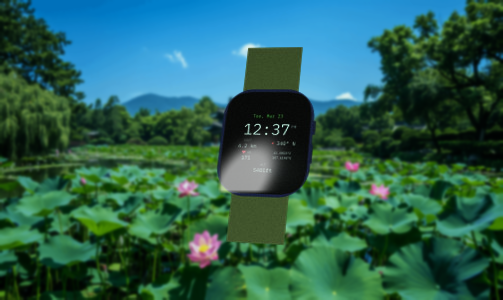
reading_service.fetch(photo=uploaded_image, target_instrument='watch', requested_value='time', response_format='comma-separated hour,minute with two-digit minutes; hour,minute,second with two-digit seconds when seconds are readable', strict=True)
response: 12,37
